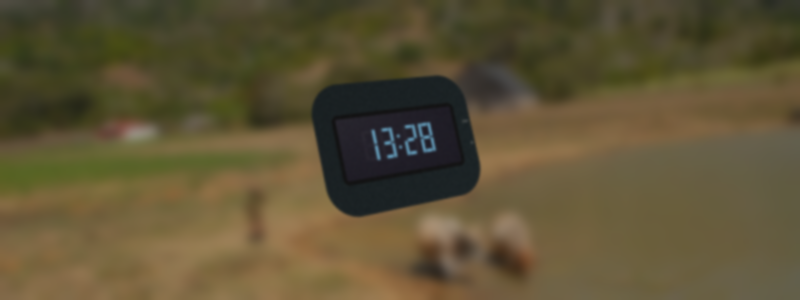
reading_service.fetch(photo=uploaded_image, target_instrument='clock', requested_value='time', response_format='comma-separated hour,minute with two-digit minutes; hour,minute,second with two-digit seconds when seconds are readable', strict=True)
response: 13,28
